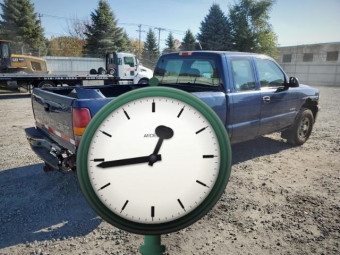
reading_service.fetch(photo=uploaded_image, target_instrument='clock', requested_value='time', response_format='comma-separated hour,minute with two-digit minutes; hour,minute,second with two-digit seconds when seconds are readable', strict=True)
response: 12,44
